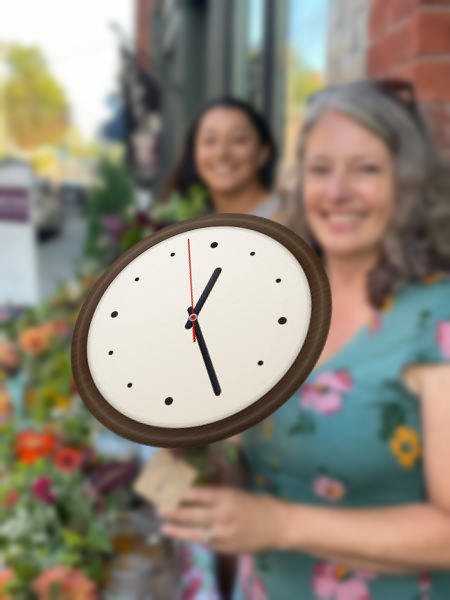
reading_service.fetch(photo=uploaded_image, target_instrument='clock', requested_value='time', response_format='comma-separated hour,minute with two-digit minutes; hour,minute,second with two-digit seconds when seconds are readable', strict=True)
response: 12,24,57
